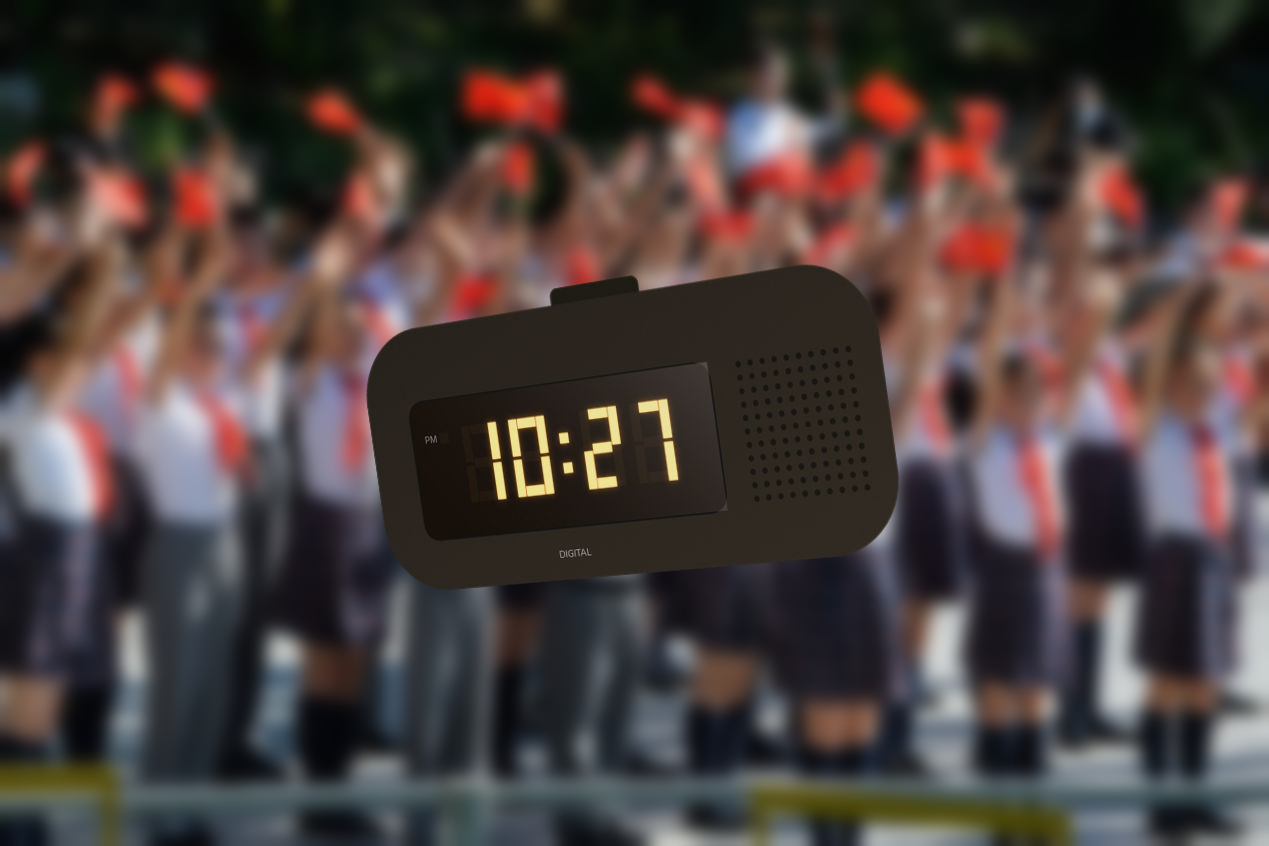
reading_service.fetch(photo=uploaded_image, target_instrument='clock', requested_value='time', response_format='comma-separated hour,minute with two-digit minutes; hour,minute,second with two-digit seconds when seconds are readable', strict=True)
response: 10,27
